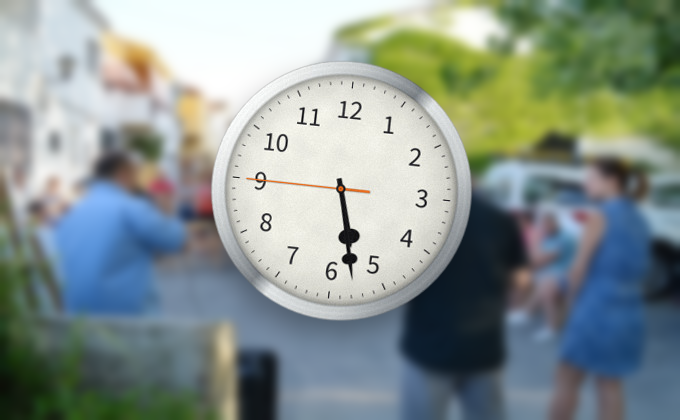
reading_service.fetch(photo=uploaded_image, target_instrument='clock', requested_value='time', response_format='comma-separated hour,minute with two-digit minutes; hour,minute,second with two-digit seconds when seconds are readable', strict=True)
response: 5,27,45
